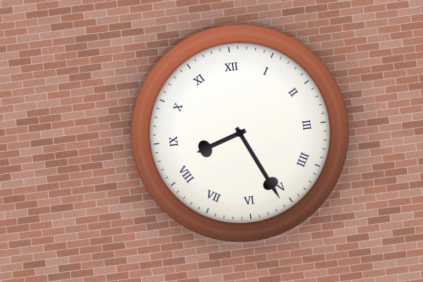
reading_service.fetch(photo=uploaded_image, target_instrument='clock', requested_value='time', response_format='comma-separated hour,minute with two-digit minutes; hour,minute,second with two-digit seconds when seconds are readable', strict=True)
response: 8,26
